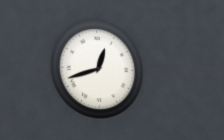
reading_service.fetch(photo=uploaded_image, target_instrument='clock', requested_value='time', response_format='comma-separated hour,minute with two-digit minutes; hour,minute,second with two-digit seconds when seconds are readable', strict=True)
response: 12,42
